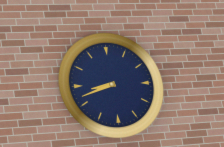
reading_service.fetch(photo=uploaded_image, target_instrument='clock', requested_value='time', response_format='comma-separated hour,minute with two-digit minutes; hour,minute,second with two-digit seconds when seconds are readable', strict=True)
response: 8,42
